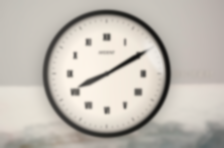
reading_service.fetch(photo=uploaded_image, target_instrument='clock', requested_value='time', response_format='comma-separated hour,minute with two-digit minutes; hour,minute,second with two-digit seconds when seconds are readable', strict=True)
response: 8,10
